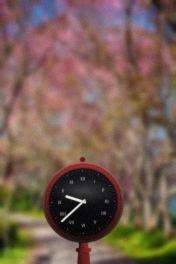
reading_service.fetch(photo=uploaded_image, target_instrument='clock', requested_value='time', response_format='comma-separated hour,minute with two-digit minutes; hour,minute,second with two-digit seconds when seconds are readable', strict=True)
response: 9,38
